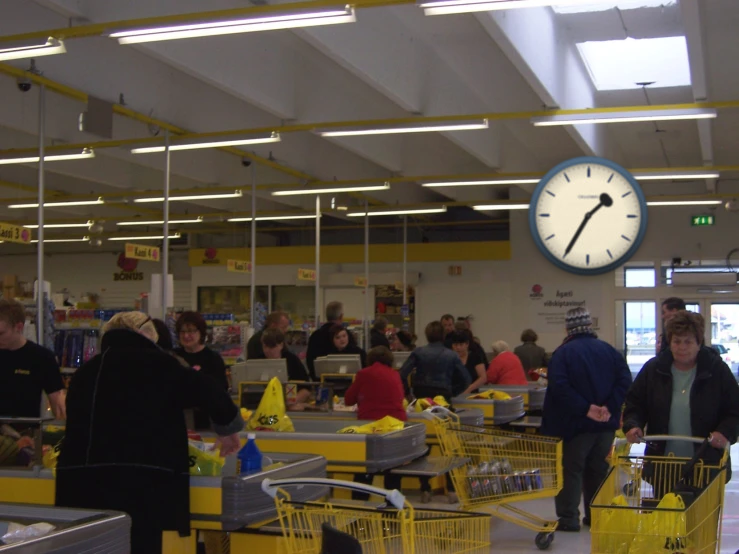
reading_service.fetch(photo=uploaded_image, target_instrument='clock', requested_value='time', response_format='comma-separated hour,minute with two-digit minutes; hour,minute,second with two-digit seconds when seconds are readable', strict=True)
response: 1,35
